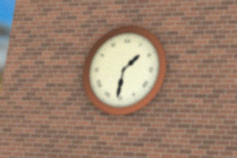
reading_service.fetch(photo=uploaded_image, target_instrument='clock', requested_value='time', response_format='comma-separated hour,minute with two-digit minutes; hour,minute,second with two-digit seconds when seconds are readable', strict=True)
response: 1,31
